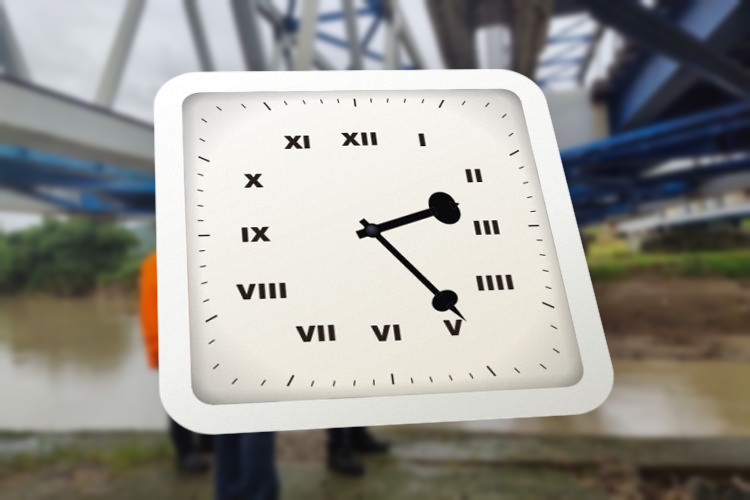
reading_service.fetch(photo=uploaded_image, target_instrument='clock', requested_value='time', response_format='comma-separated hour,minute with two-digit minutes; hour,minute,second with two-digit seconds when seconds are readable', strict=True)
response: 2,24
